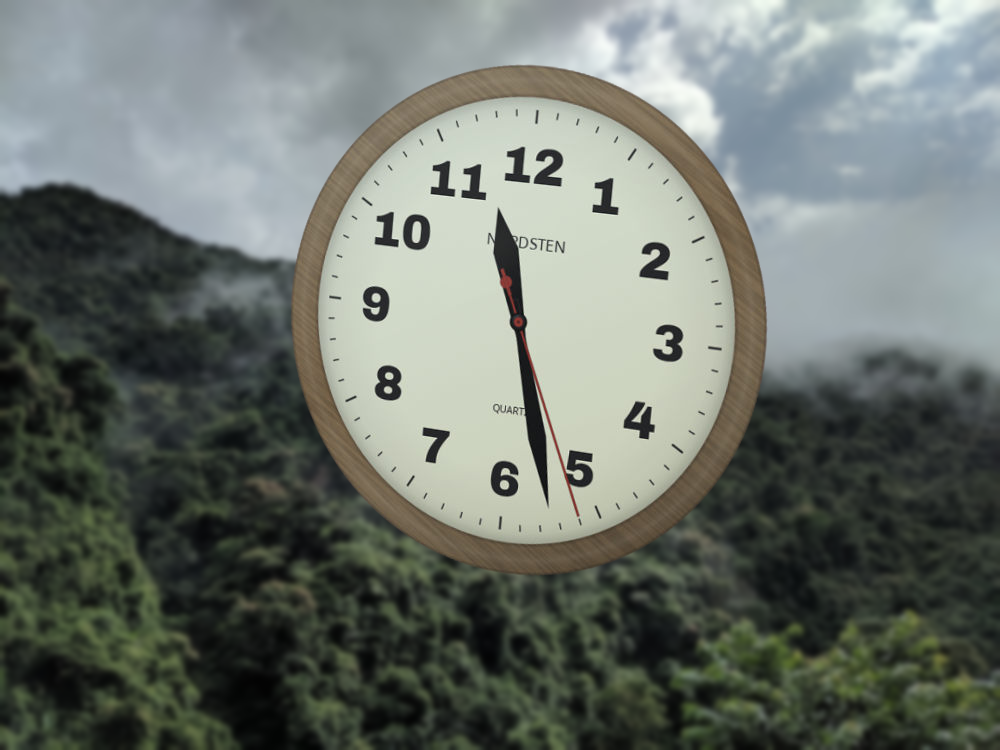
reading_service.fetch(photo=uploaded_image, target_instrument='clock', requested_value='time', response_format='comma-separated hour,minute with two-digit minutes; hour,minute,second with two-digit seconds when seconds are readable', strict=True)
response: 11,27,26
